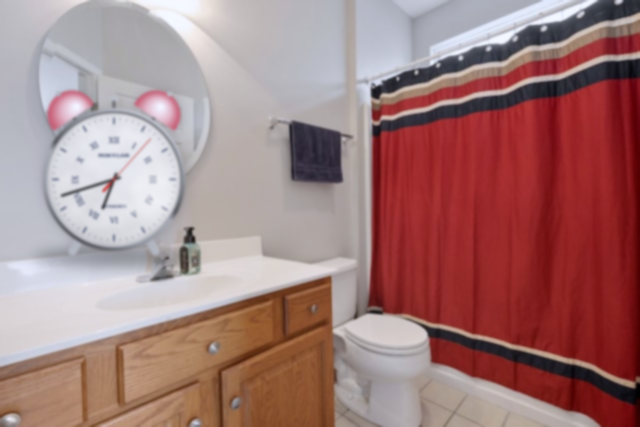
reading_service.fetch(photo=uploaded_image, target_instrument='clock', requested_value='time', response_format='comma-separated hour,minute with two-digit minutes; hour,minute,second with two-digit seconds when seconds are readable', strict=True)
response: 6,42,07
